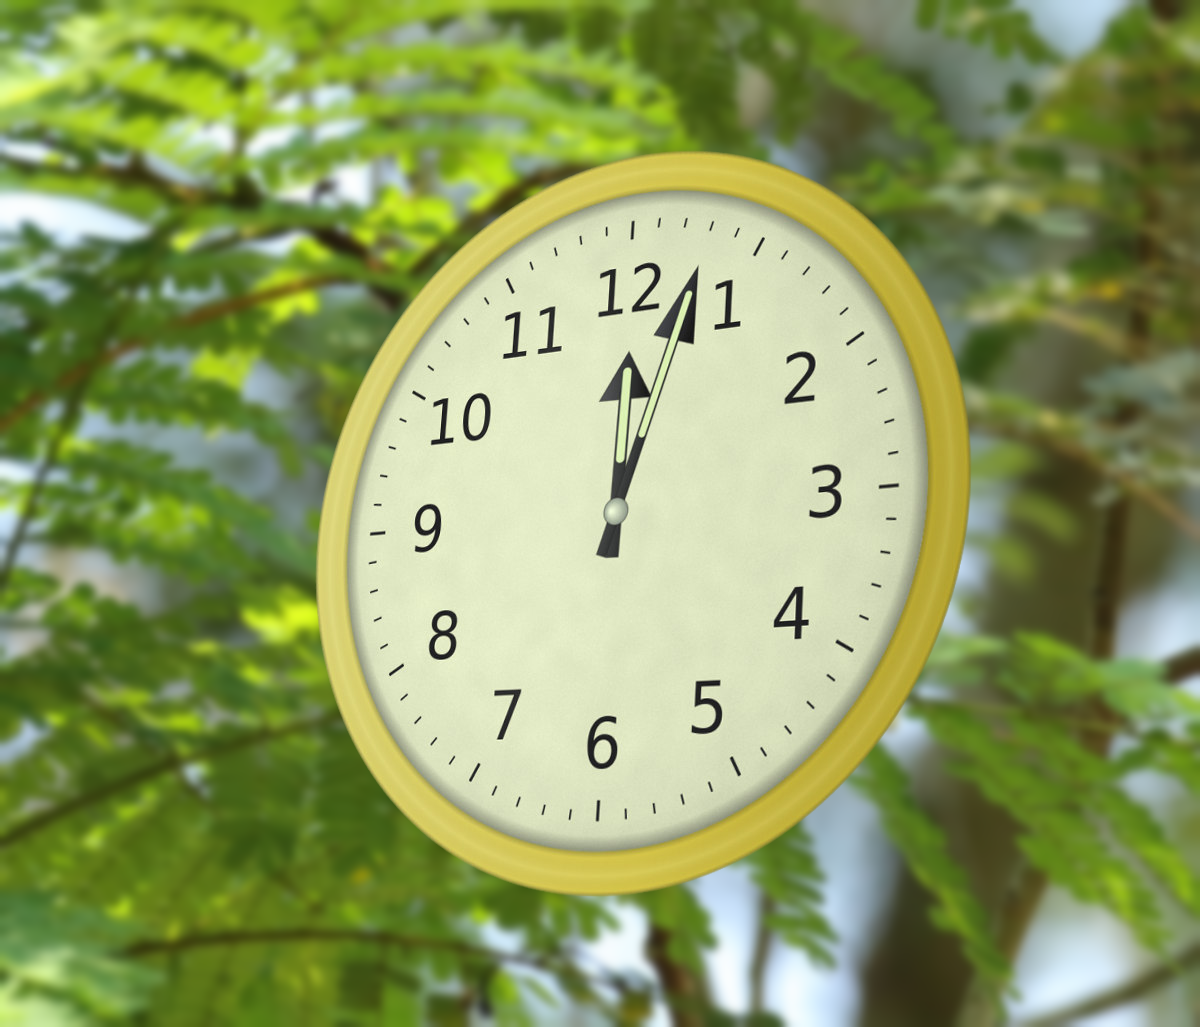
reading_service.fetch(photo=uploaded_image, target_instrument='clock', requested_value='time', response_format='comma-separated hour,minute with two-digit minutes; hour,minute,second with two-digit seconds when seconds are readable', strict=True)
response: 12,03
